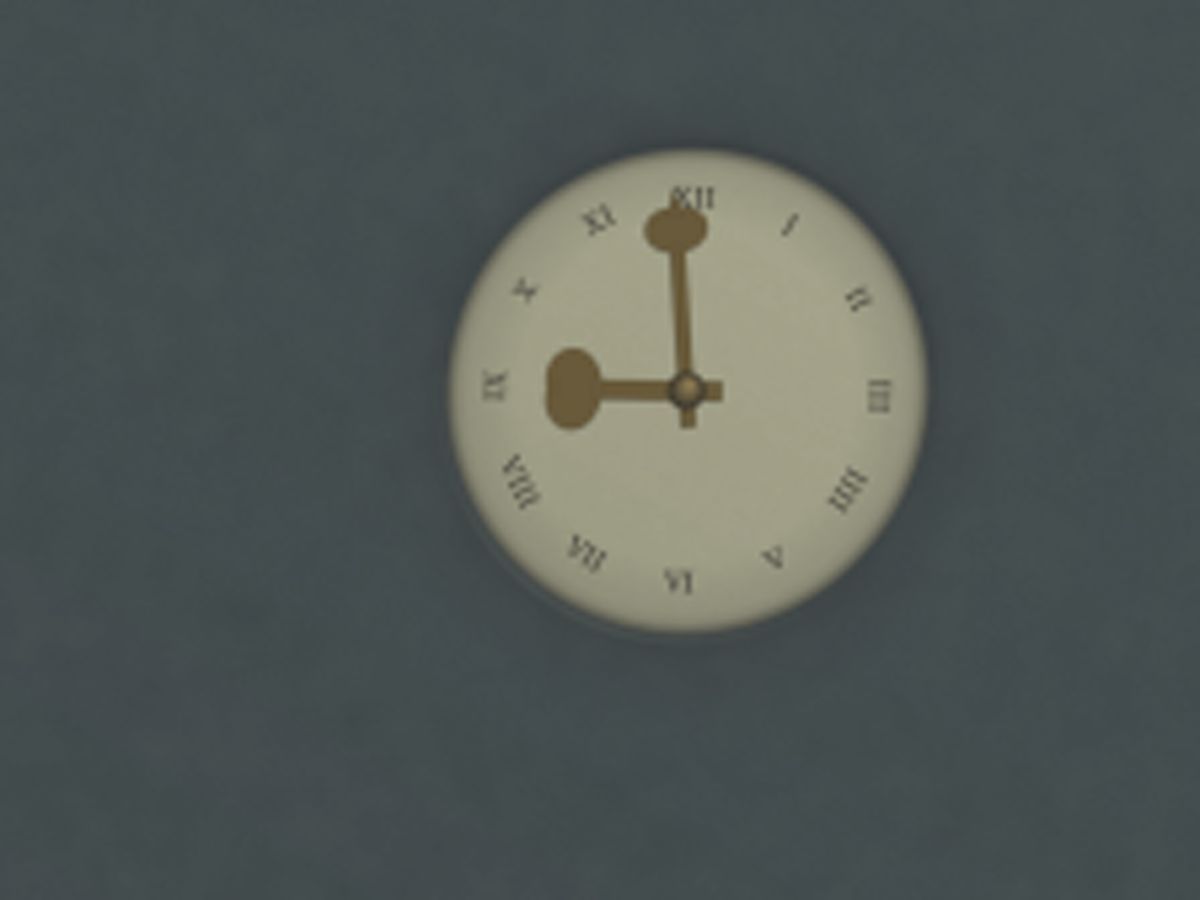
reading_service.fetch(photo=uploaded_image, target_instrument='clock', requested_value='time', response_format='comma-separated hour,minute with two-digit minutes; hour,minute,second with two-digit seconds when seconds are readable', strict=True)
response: 8,59
